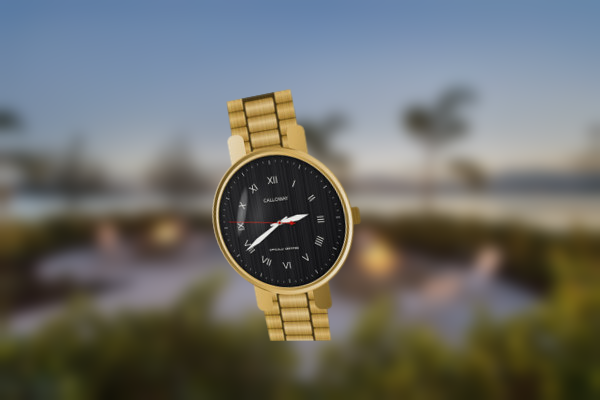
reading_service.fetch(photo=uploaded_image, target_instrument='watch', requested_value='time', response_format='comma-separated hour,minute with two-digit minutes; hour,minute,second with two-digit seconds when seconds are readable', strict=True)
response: 2,39,46
